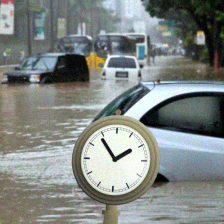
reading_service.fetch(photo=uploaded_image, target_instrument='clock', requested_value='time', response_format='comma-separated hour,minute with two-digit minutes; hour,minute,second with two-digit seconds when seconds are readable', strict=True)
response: 1,54
